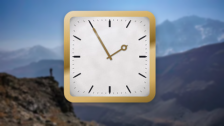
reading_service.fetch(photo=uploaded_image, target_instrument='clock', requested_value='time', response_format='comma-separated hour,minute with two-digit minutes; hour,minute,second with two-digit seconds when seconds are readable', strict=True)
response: 1,55
